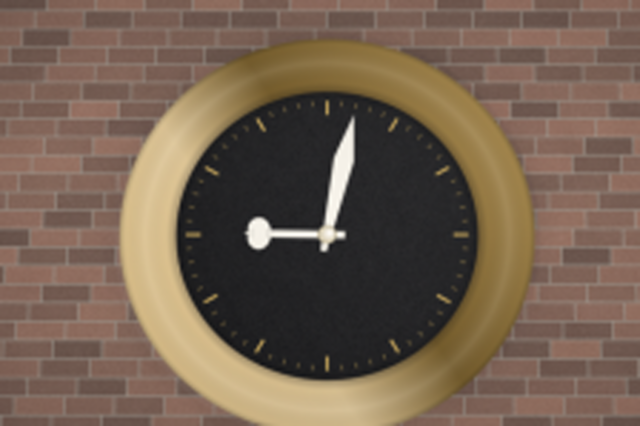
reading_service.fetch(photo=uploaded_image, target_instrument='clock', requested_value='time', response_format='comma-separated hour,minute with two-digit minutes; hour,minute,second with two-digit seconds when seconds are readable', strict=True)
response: 9,02
